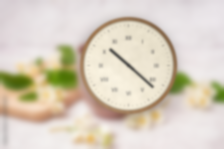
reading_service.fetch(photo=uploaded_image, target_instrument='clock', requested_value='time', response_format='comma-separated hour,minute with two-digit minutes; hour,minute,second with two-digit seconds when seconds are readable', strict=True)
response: 10,22
